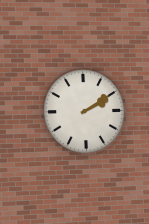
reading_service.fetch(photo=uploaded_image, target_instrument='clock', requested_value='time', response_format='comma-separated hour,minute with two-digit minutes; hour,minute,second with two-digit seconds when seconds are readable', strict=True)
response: 2,10
